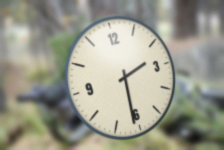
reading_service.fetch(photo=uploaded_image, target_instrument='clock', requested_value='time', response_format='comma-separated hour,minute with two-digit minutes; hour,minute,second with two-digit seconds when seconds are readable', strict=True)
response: 2,31
